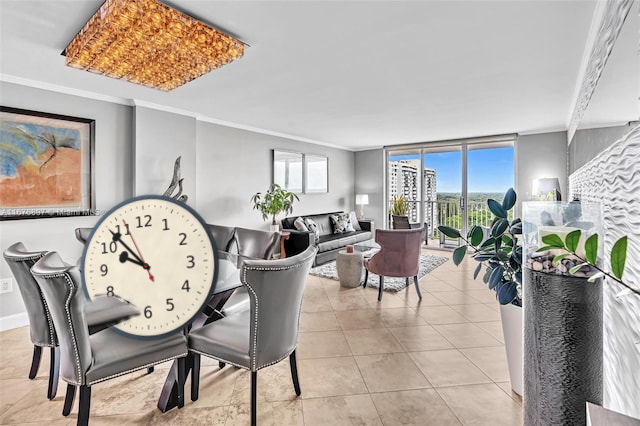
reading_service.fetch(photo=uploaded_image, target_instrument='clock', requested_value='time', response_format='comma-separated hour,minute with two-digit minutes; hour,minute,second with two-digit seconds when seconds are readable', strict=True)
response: 9,52,56
